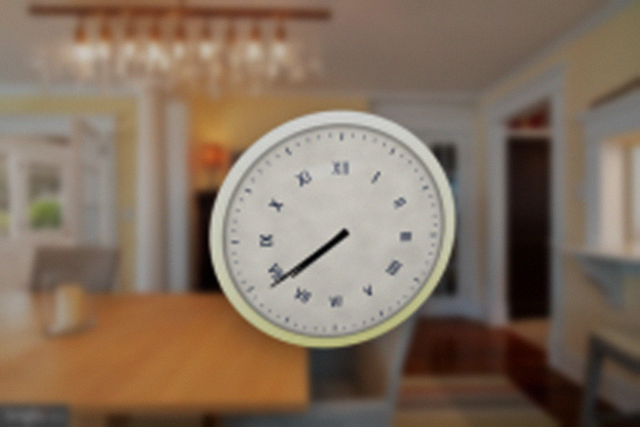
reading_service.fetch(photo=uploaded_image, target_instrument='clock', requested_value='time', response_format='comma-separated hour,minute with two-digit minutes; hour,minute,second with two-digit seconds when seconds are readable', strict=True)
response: 7,39
